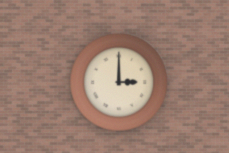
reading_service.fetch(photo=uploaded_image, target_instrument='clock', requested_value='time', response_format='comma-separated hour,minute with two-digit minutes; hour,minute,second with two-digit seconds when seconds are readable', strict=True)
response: 3,00
